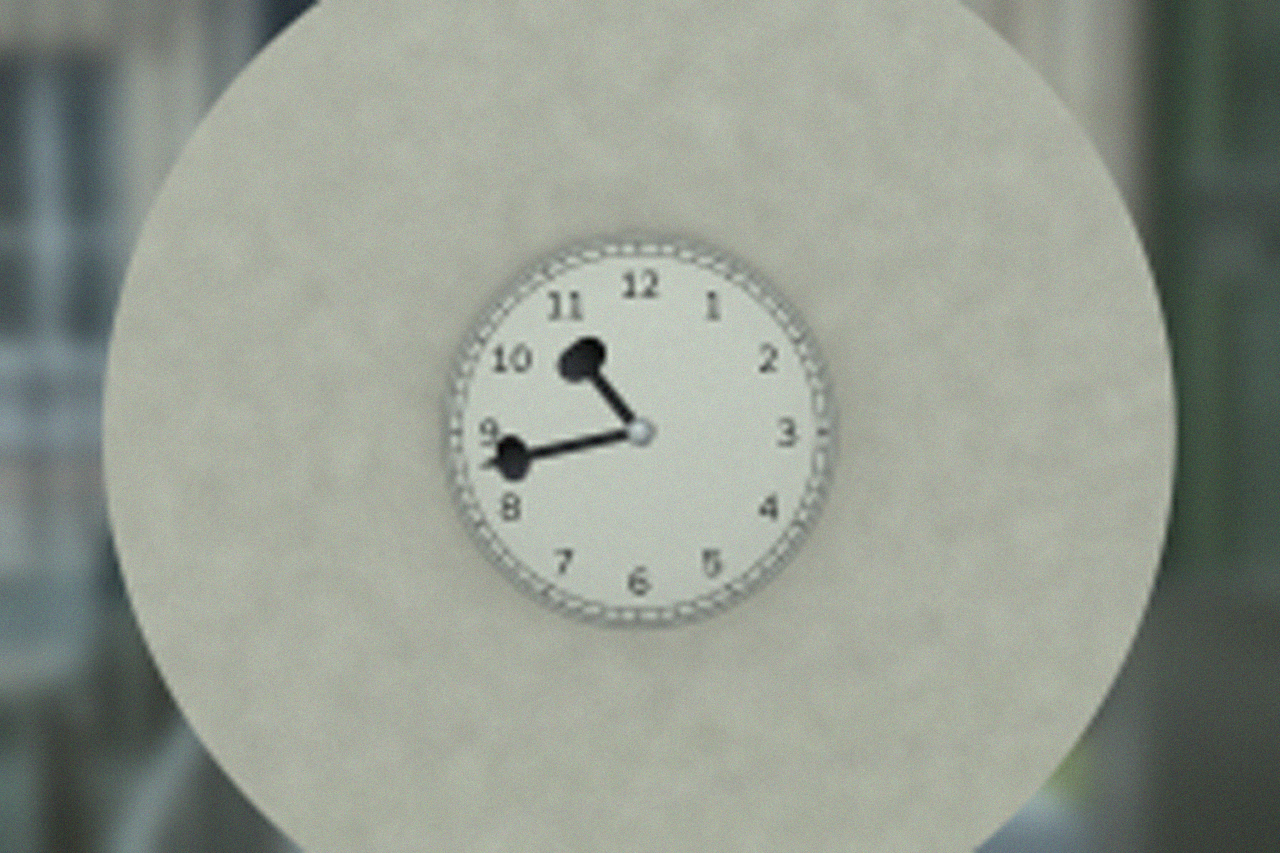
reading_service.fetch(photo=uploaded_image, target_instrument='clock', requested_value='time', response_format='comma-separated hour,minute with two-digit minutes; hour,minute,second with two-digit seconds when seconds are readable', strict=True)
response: 10,43
